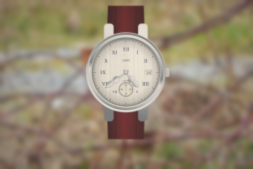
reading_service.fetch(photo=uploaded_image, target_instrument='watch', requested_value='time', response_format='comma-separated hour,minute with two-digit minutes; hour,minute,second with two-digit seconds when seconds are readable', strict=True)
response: 4,39
